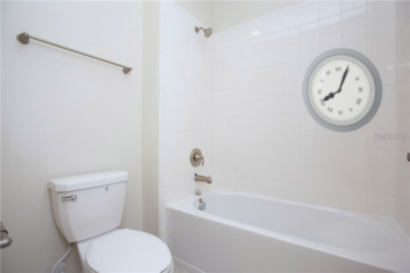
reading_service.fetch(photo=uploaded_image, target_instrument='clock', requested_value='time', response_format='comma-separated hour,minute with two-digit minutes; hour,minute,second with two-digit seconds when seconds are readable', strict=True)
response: 8,04
